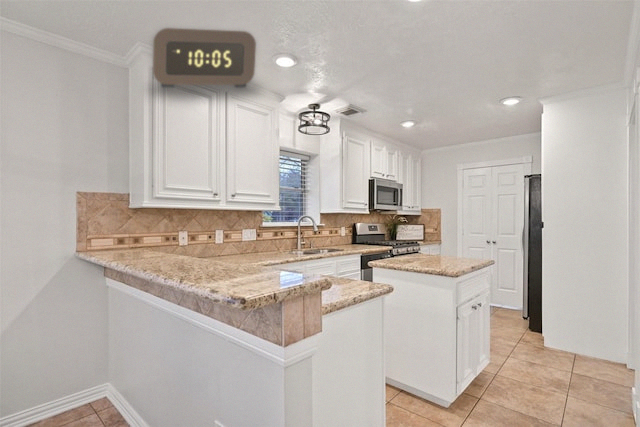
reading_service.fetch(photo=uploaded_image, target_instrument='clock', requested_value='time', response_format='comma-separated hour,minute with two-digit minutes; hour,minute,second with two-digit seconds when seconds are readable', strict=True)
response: 10,05
